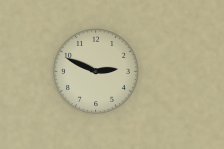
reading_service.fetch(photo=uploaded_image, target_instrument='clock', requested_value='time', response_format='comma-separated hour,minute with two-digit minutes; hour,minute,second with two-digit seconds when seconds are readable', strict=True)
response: 2,49
